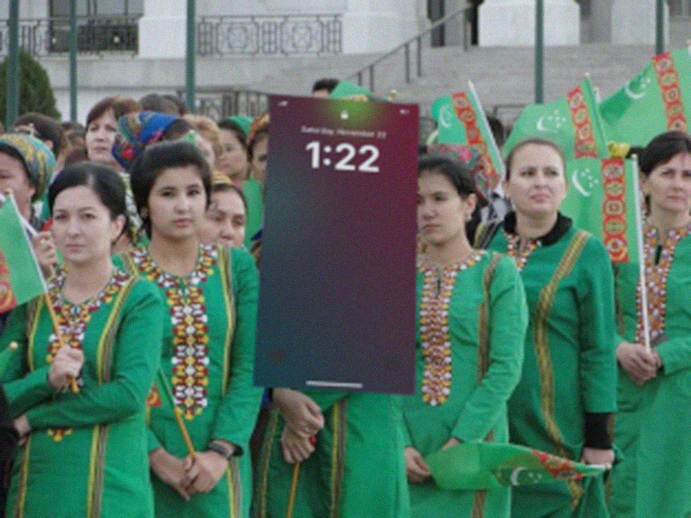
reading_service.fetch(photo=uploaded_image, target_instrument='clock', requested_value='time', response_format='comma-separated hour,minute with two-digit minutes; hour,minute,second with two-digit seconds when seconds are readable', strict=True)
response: 1,22
